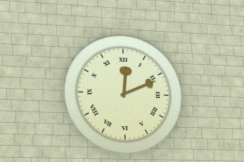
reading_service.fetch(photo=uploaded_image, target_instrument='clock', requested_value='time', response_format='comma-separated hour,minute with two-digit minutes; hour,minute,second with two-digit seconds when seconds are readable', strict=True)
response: 12,11
